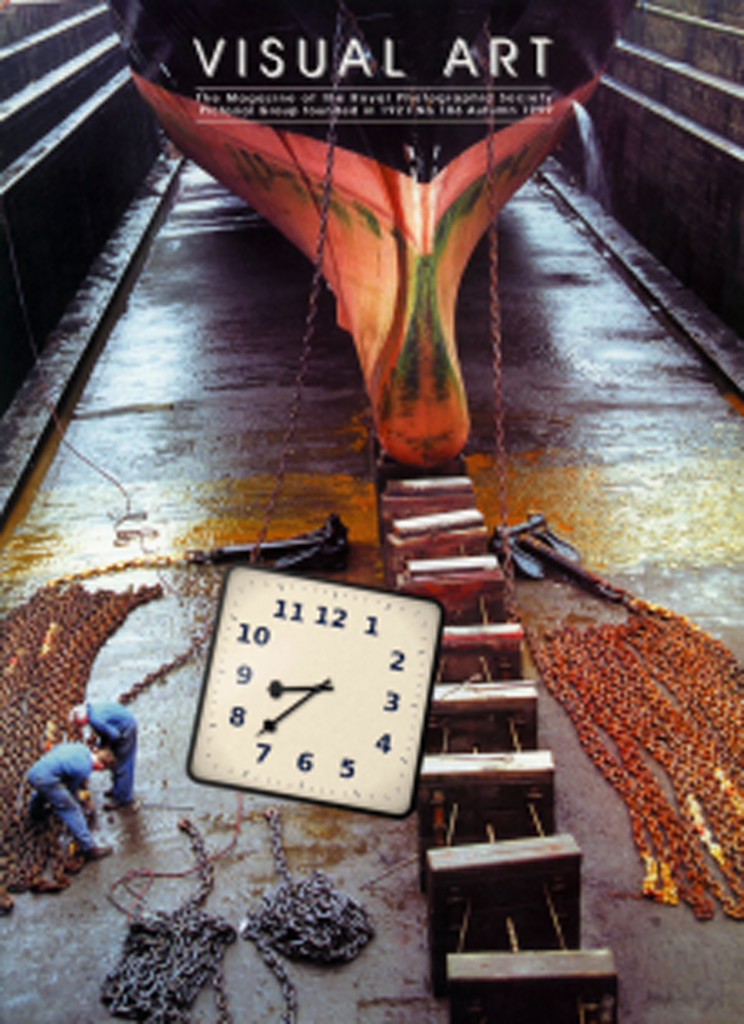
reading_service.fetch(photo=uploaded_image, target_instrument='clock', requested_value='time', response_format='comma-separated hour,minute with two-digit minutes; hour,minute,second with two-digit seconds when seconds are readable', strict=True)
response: 8,37
